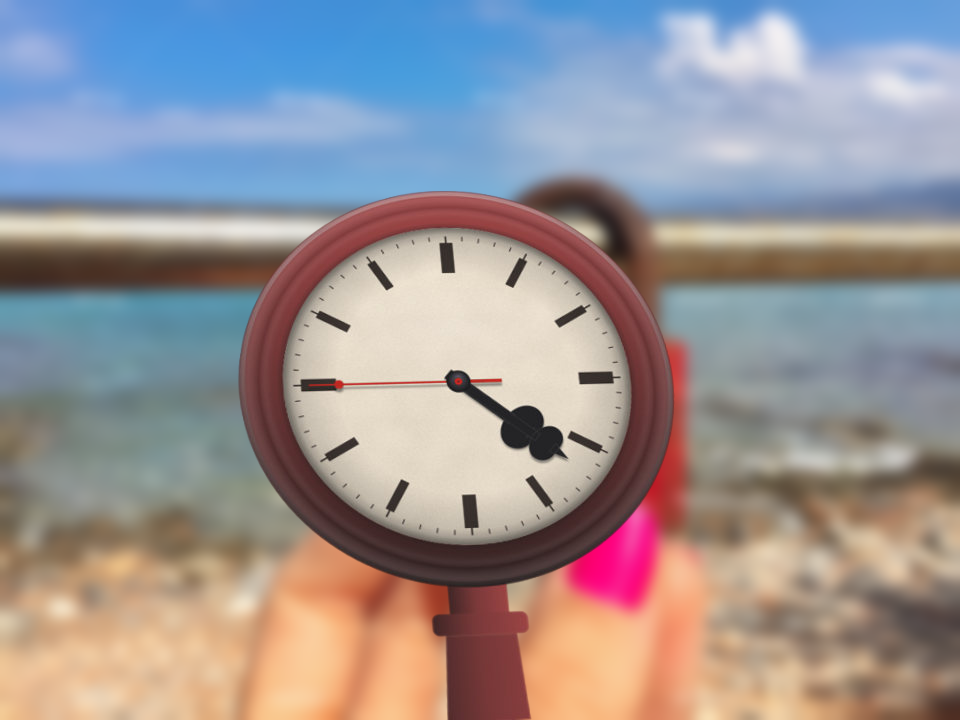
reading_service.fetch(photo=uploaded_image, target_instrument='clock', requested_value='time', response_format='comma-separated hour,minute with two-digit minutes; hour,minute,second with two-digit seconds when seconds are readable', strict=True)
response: 4,21,45
